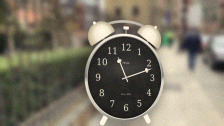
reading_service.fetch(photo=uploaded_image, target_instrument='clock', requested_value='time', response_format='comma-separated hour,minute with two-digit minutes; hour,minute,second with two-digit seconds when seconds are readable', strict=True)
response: 11,12
